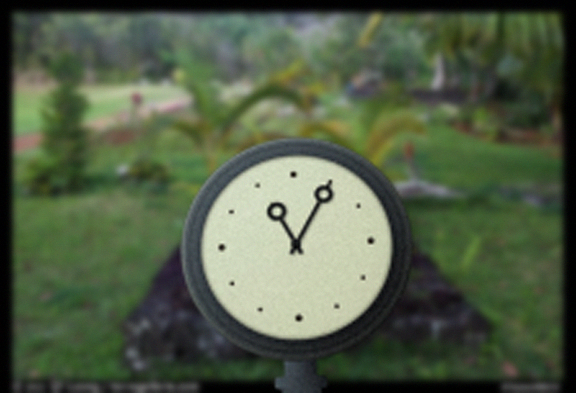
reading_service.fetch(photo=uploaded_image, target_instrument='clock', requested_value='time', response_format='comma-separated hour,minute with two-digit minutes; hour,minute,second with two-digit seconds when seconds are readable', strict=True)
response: 11,05
